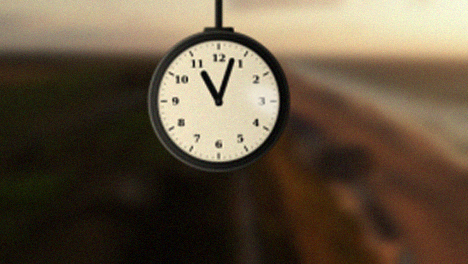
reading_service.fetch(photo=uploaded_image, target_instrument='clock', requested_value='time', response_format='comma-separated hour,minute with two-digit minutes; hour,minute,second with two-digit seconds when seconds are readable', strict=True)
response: 11,03
